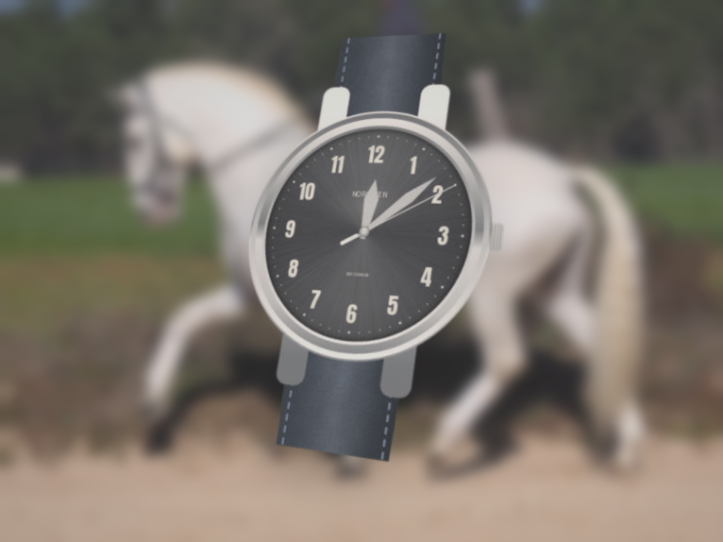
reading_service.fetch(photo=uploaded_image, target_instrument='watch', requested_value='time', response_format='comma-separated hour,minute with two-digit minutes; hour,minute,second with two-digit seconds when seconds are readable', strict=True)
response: 12,08,10
